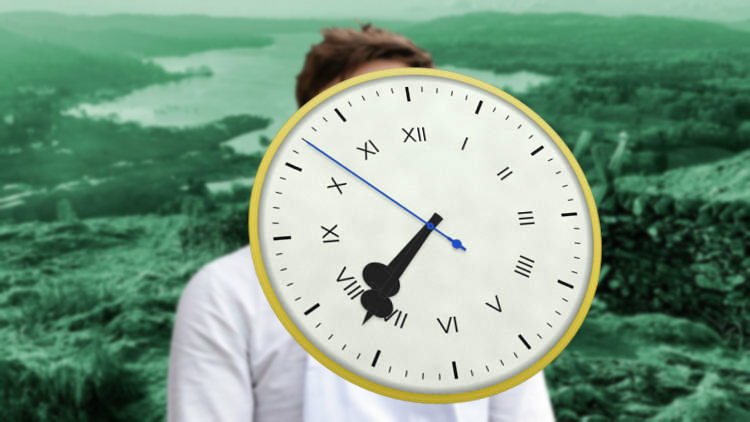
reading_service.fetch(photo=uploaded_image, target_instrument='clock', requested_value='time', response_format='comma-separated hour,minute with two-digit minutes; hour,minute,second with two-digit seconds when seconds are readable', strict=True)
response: 7,36,52
